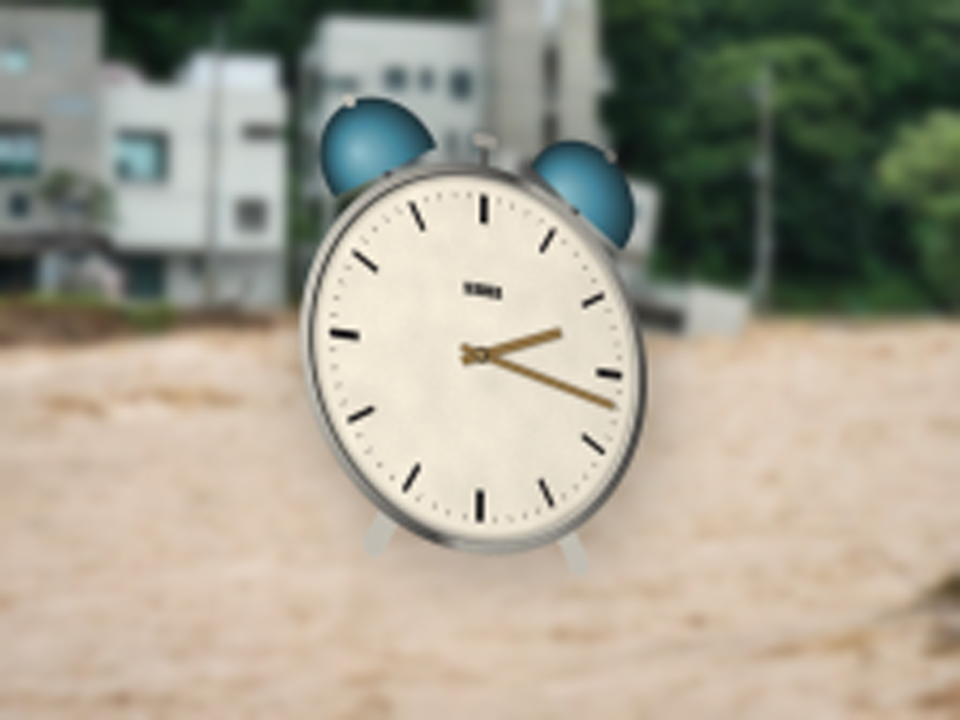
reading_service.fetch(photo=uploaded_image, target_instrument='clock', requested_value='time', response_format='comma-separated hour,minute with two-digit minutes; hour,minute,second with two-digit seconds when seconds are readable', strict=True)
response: 2,17
